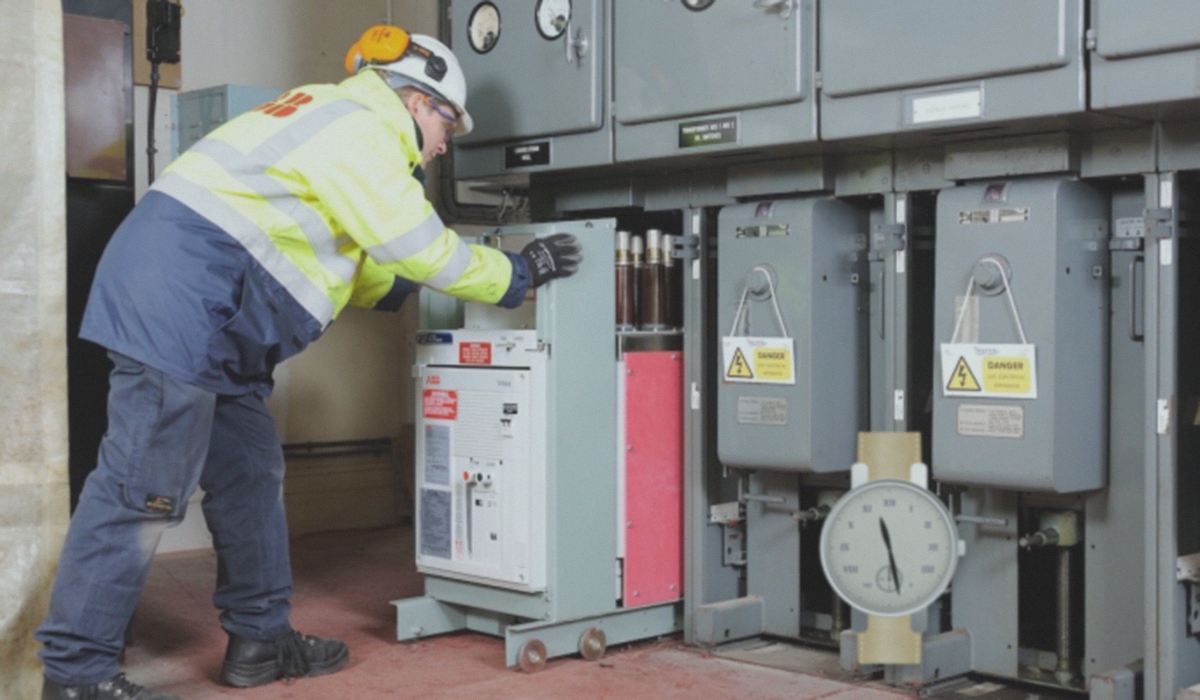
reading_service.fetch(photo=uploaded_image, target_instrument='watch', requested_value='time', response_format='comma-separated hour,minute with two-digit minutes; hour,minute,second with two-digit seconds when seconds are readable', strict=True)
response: 11,28
